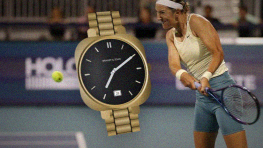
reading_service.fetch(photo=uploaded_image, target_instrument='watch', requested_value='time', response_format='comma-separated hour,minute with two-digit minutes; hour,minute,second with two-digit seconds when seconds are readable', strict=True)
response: 7,10
